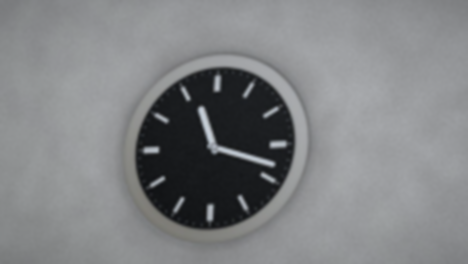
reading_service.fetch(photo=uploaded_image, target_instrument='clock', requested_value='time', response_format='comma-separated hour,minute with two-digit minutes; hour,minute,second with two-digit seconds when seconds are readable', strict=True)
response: 11,18
